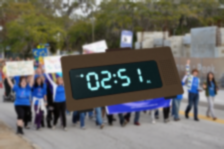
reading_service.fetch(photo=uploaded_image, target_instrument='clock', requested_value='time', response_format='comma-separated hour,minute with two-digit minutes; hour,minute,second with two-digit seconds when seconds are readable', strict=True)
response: 2,51
